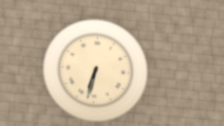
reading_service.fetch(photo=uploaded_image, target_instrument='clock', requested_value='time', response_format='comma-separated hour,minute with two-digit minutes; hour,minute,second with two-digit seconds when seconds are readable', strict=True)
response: 6,32
